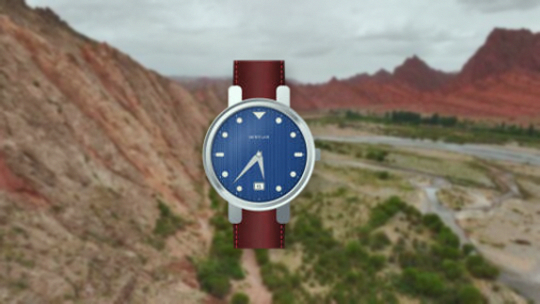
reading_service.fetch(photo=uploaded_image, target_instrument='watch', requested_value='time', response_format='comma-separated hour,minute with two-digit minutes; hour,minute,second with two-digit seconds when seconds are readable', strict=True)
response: 5,37
